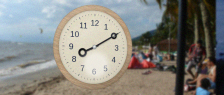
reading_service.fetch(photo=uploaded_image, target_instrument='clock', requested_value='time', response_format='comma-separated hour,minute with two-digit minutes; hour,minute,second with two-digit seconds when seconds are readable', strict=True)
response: 8,10
